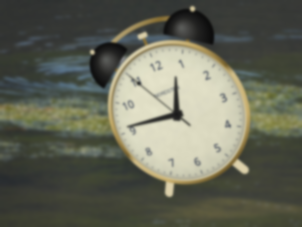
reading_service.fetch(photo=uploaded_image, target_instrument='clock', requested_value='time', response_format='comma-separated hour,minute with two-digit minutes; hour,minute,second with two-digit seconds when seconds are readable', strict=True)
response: 12,45,55
